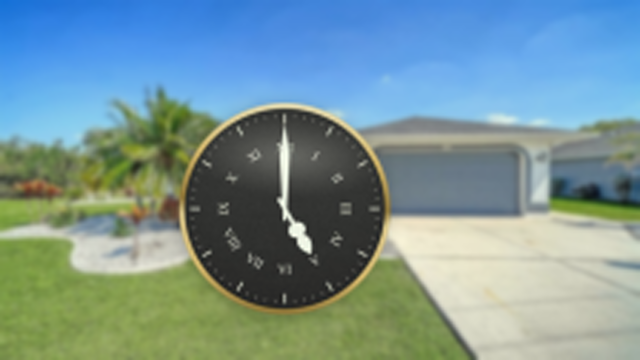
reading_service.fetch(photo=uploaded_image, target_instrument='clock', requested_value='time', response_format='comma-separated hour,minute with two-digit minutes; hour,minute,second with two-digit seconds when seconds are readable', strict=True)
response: 5,00
